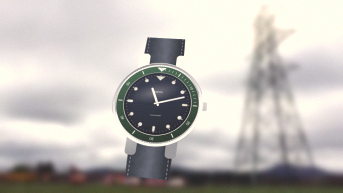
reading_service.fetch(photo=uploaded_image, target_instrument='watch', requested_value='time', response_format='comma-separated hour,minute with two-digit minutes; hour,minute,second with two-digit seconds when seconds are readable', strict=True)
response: 11,12
